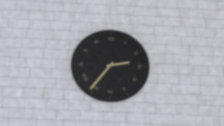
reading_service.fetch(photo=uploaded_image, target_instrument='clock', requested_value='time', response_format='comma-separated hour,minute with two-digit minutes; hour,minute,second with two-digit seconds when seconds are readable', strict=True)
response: 2,36
